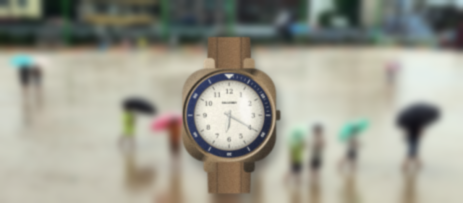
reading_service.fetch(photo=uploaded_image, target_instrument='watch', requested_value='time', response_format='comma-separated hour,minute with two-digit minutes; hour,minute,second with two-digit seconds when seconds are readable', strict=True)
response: 6,20
